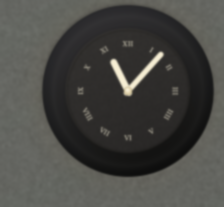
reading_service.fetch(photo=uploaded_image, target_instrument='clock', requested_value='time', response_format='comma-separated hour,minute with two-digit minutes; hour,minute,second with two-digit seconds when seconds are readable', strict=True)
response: 11,07
